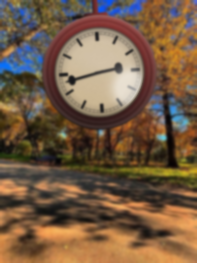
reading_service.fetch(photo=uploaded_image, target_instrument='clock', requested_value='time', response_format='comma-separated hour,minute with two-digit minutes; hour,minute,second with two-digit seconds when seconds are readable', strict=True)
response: 2,43
